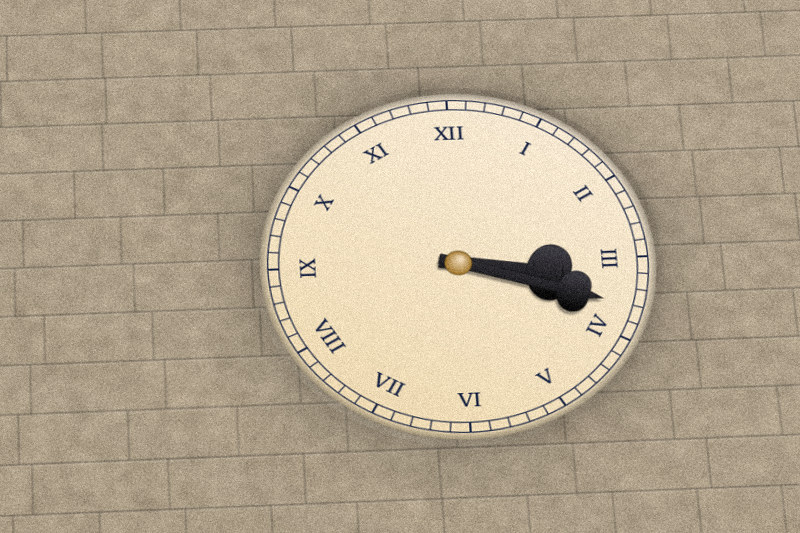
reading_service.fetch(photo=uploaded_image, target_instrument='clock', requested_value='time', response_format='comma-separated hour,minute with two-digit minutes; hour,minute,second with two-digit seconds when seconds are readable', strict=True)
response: 3,18
